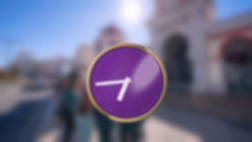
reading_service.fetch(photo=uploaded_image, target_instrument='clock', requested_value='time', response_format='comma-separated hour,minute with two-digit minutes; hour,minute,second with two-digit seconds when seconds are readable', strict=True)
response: 6,44
